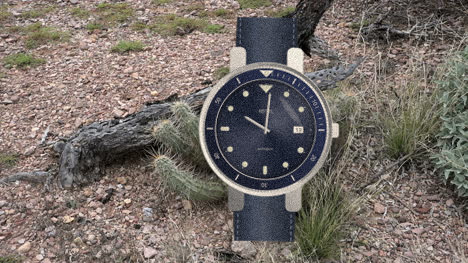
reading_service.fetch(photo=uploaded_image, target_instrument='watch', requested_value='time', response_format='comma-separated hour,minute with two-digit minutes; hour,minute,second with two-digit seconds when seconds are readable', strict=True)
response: 10,01
